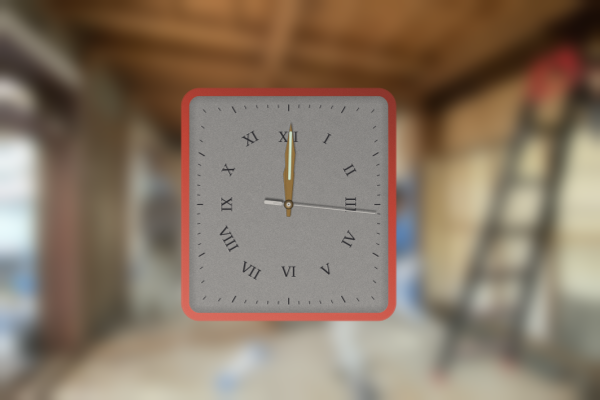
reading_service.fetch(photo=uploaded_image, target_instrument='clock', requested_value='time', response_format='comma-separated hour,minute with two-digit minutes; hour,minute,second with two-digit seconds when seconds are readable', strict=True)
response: 12,00,16
